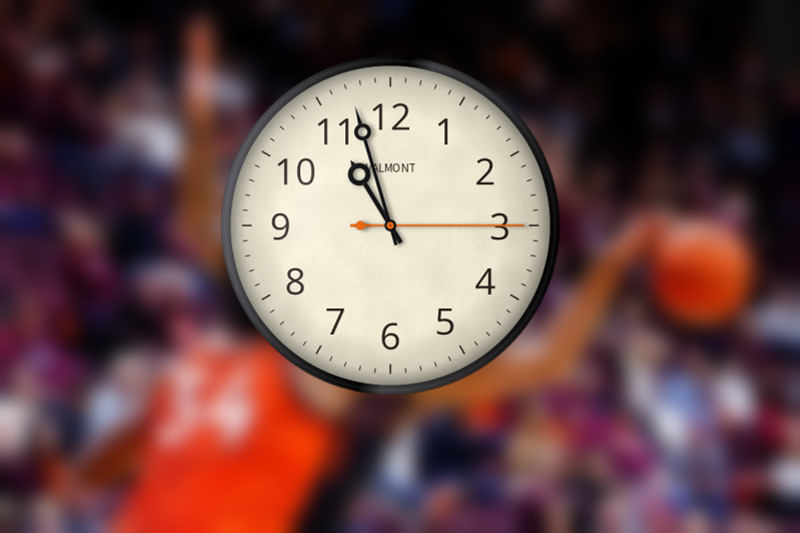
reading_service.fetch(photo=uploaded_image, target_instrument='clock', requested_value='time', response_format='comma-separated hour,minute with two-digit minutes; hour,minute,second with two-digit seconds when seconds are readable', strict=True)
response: 10,57,15
